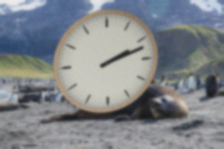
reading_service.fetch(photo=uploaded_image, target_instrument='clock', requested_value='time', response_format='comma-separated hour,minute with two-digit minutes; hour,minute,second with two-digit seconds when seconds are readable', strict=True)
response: 2,12
